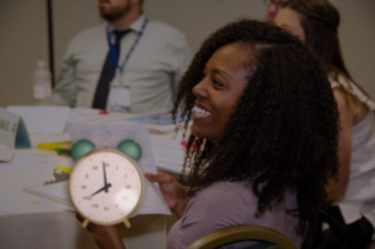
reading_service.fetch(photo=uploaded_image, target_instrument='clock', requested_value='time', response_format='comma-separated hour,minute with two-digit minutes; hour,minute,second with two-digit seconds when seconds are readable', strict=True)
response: 7,59
